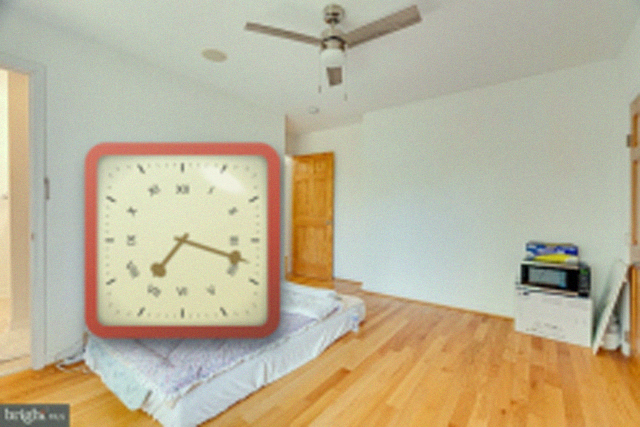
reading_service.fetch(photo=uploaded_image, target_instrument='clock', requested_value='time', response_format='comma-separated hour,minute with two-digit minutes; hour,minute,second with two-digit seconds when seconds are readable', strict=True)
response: 7,18
